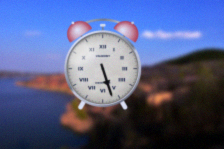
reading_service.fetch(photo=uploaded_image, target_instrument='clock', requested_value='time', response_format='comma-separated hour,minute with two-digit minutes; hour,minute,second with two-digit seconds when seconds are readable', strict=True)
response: 5,27
